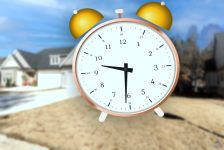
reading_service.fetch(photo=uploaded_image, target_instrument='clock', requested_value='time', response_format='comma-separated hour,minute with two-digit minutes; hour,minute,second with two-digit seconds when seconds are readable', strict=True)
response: 9,31
